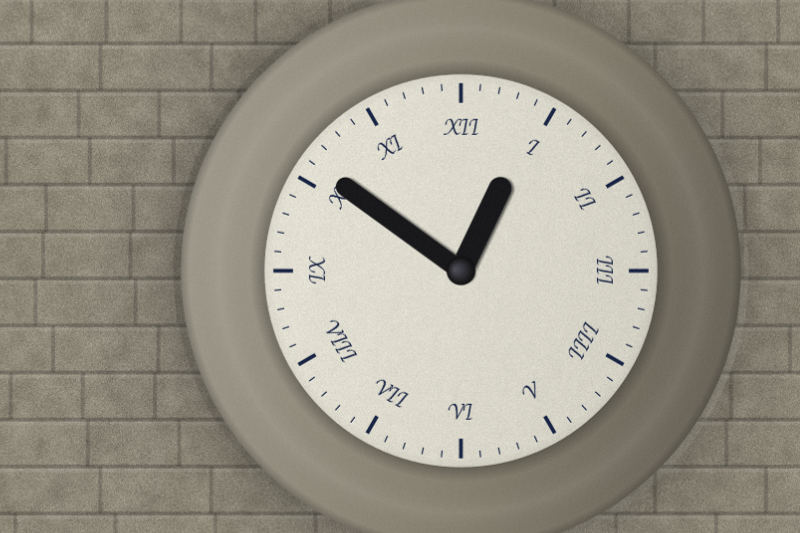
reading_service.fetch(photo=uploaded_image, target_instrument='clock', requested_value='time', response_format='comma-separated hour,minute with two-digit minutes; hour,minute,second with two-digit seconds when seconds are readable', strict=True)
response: 12,51
